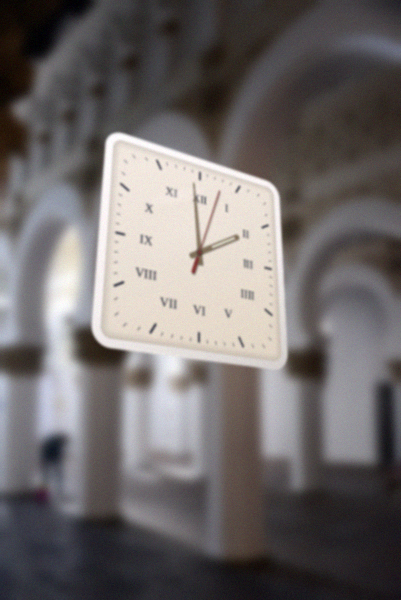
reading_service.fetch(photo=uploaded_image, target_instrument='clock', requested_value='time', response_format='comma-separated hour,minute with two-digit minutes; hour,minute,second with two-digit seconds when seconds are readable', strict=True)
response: 1,59,03
